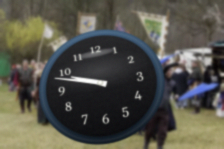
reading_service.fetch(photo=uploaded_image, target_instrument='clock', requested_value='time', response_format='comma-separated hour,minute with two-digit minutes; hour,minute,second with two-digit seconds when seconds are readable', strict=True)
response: 9,48
